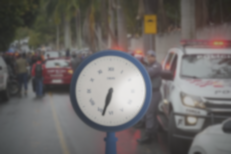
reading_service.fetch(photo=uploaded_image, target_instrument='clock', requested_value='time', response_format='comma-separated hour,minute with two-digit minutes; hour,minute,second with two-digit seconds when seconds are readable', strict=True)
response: 6,33
